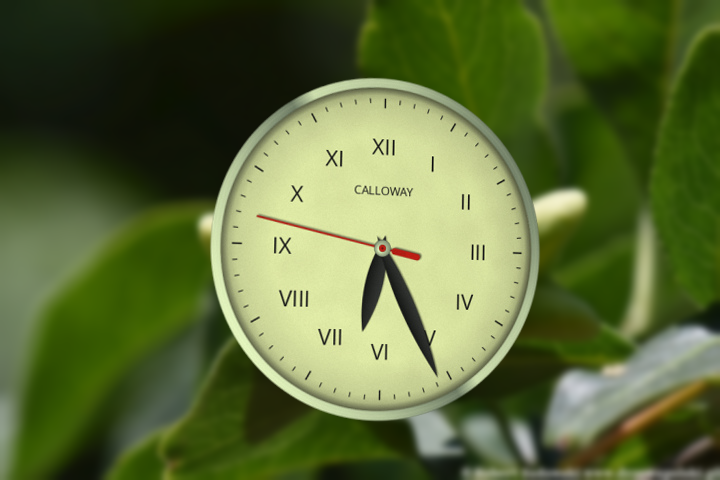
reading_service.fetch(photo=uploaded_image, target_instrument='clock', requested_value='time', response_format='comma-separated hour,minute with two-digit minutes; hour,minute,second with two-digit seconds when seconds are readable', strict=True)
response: 6,25,47
